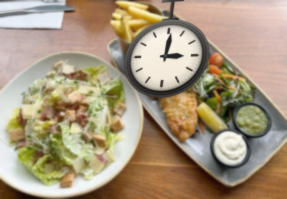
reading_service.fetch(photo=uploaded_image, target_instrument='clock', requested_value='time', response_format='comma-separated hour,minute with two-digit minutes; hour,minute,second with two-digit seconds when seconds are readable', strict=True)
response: 3,01
